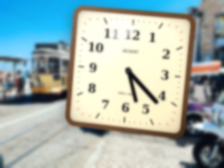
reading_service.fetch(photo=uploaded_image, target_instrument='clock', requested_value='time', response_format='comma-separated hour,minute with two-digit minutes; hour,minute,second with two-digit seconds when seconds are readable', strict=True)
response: 5,22
